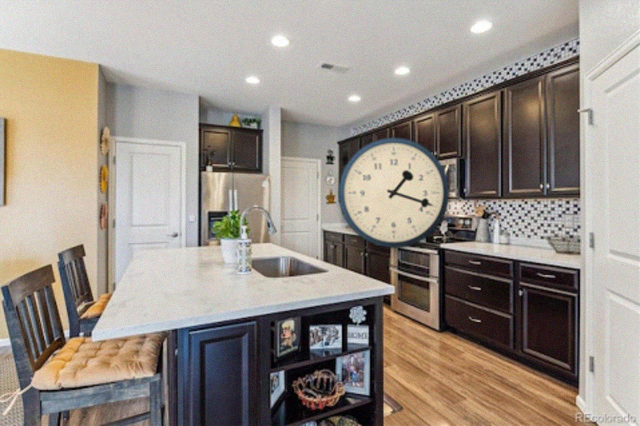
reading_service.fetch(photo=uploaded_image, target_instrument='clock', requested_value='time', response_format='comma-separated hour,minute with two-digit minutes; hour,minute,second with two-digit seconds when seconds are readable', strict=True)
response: 1,18
